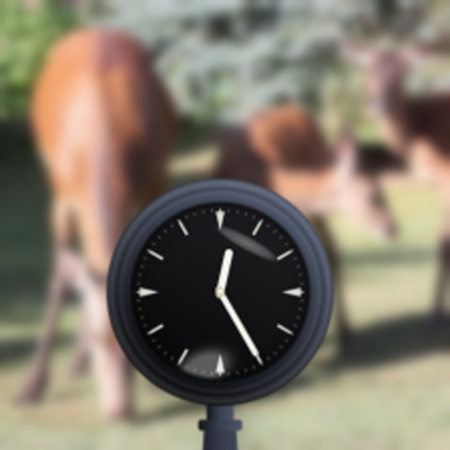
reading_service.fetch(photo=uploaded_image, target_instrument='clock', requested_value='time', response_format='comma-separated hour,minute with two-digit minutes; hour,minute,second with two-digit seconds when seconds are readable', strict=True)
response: 12,25
